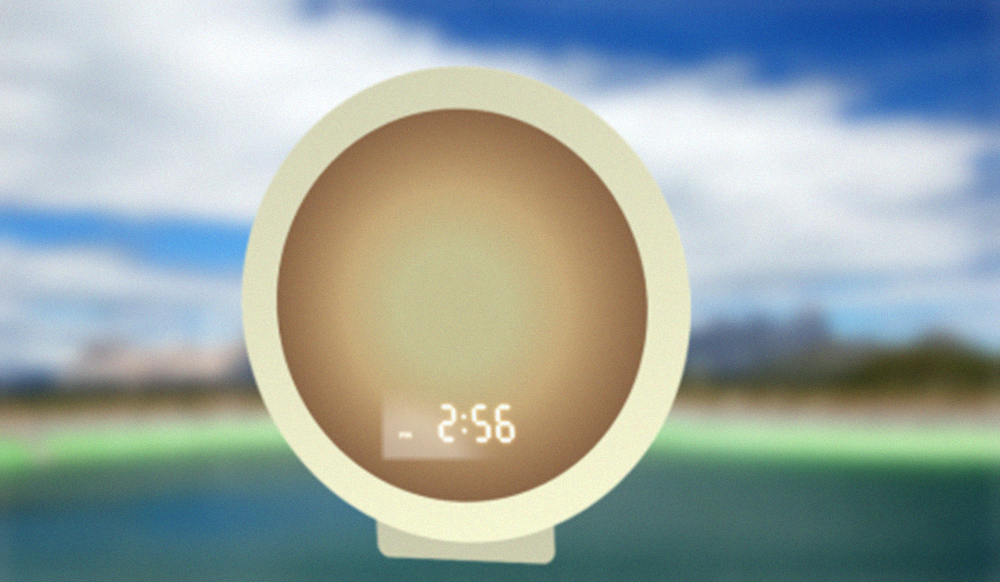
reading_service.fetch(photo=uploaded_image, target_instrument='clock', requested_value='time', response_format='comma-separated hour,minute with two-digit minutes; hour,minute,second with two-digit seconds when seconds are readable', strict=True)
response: 2,56
